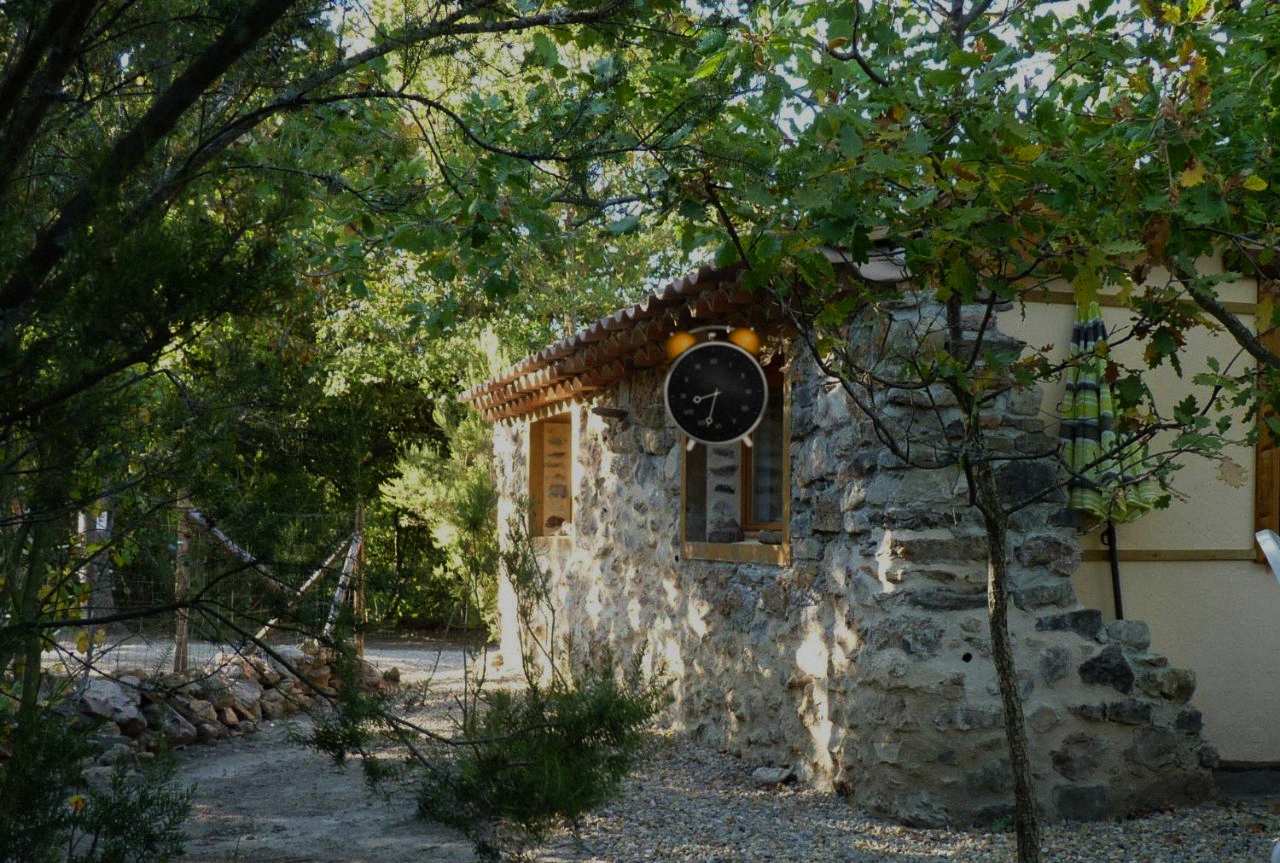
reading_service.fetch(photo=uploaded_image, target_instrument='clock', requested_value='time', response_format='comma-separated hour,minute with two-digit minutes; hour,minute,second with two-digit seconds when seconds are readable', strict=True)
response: 8,33
